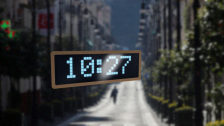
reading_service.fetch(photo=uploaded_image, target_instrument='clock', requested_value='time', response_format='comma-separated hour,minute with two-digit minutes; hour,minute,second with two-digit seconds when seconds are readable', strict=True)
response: 10,27
